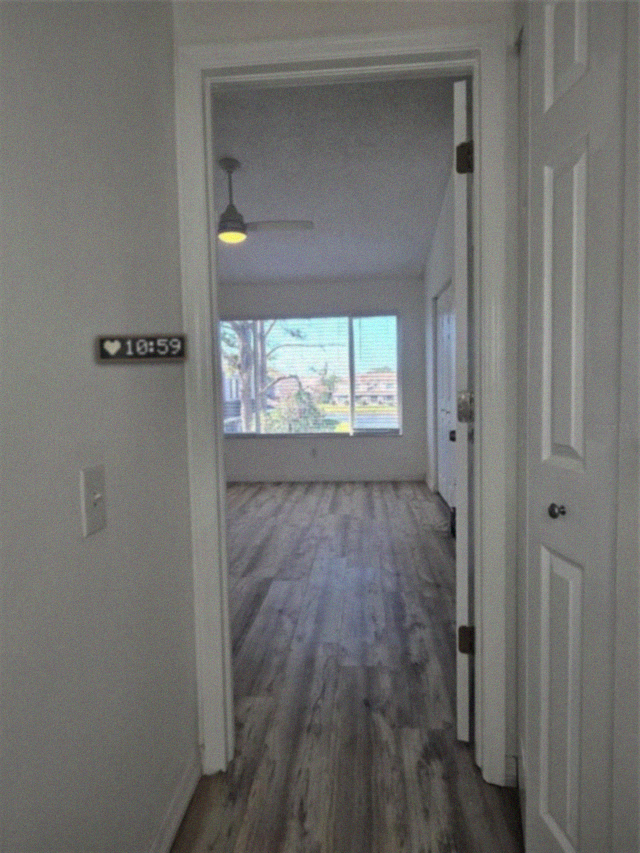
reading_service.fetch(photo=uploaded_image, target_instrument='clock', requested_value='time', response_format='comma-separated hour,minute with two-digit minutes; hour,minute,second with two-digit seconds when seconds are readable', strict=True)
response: 10,59
